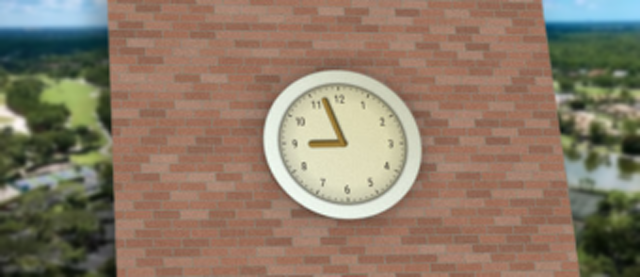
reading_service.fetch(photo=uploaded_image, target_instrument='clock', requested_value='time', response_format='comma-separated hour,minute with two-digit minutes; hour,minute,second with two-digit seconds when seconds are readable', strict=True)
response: 8,57
